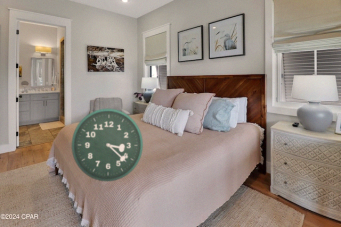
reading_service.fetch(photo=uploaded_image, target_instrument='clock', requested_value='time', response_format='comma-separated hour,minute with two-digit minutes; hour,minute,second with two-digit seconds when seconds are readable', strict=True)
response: 3,22
